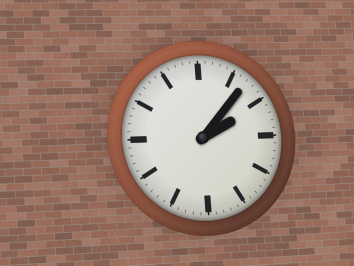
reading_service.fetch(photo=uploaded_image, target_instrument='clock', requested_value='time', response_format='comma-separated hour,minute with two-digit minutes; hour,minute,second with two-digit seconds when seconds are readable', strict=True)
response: 2,07
